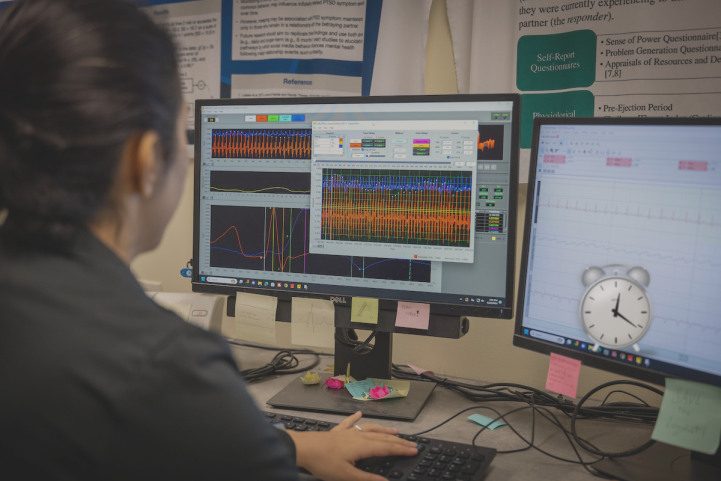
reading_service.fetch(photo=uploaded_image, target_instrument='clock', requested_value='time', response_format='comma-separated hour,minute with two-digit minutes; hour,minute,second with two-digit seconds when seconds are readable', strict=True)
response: 12,21
